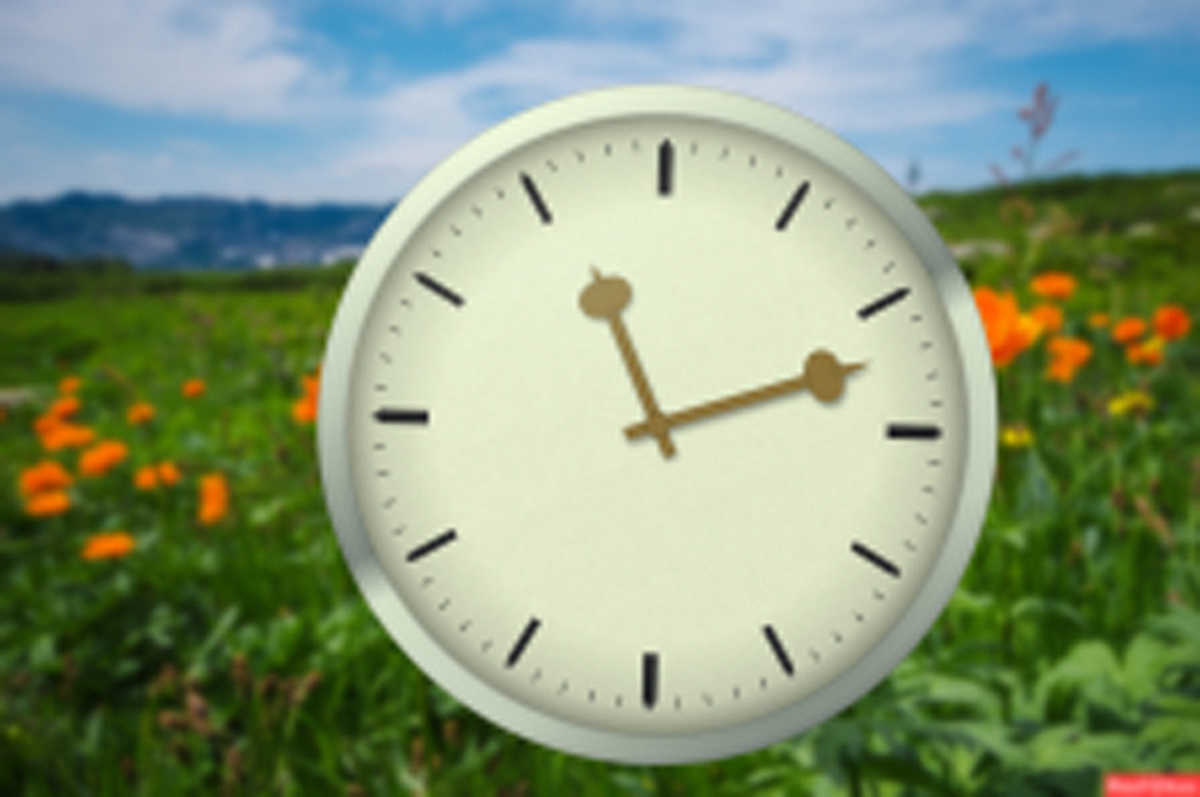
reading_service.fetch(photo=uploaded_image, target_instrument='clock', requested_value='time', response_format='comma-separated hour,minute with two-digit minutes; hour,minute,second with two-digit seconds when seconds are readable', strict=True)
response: 11,12
